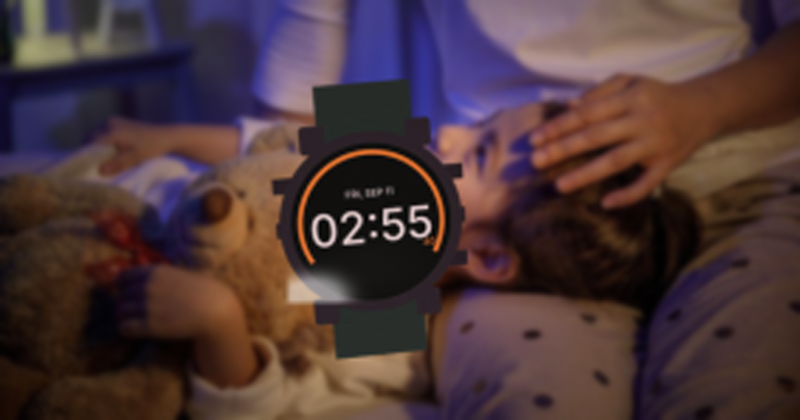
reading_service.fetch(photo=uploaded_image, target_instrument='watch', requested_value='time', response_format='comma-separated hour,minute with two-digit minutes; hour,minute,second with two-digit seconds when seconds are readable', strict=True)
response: 2,55
